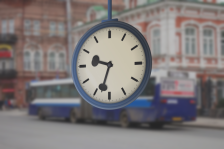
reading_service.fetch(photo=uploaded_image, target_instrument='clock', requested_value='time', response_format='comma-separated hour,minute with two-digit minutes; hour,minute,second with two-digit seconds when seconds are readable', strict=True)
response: 9,33
